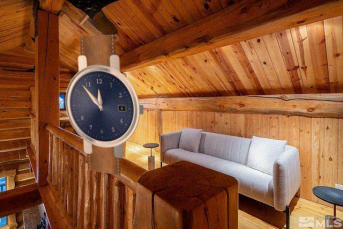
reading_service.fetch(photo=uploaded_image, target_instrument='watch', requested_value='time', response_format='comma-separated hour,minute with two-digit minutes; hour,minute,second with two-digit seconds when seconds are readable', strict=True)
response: 11,53
